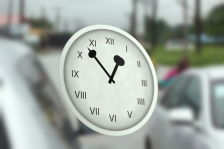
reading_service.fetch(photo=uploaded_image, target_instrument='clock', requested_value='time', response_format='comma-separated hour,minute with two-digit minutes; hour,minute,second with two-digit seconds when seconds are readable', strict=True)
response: 12,53
